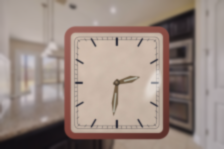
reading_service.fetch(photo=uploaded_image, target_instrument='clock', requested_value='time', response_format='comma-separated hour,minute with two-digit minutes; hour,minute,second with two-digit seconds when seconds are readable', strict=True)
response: 2,31
